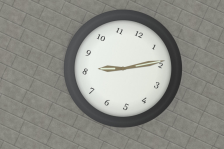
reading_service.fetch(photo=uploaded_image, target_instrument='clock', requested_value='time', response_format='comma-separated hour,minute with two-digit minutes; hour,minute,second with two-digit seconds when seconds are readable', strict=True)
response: 8,09
